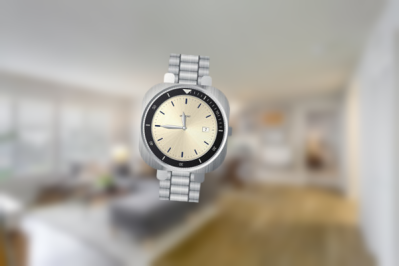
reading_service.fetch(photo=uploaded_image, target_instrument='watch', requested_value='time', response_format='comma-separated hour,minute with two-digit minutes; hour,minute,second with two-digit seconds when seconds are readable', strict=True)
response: 11,45
